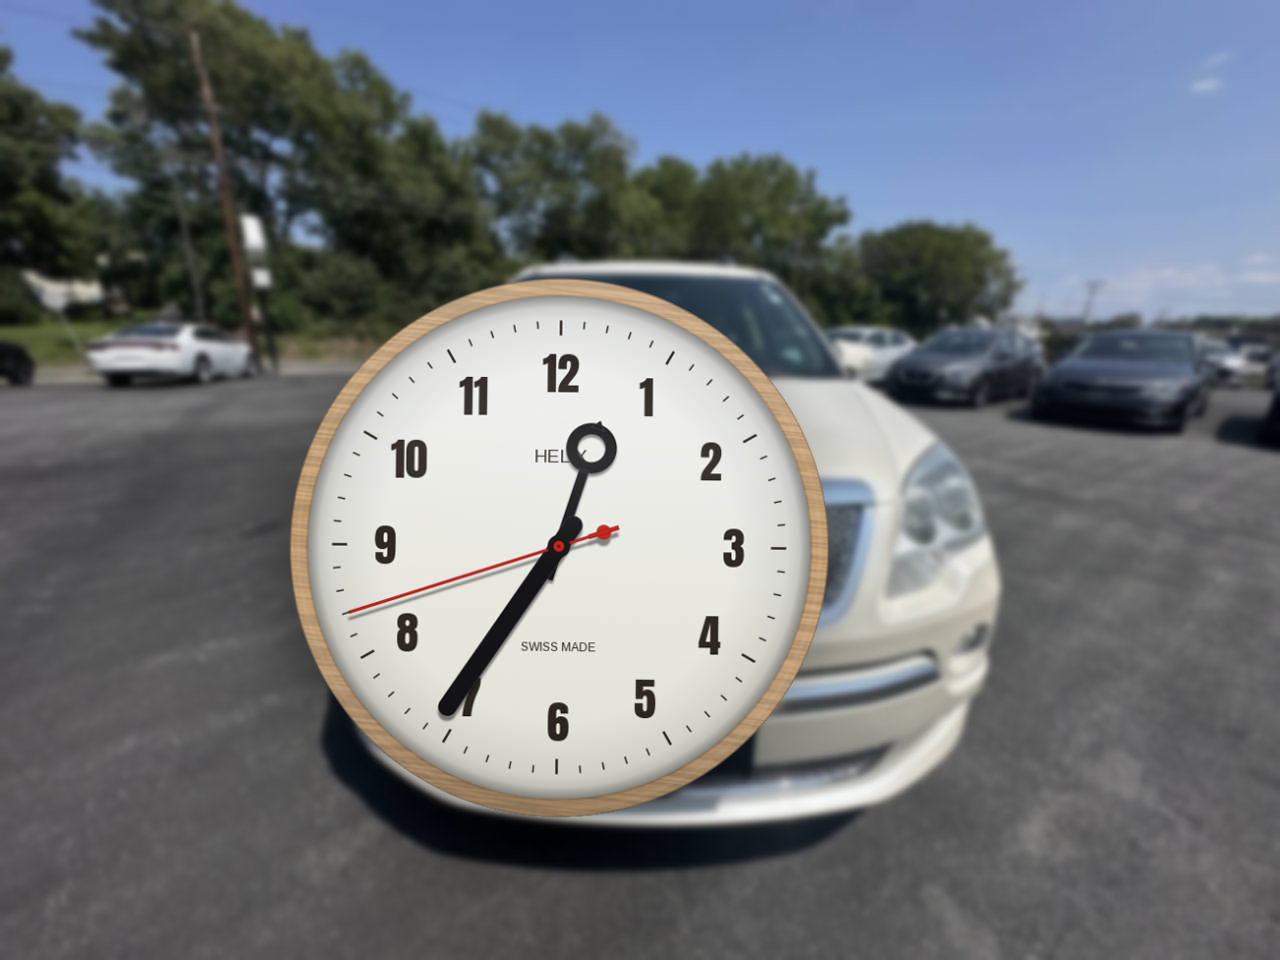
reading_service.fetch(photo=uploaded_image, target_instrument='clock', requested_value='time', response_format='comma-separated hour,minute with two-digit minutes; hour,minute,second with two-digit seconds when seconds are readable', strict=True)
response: 12,35,42
